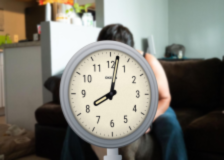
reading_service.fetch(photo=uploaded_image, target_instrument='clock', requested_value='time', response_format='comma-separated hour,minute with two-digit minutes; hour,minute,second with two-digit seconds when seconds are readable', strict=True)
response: 8,02
